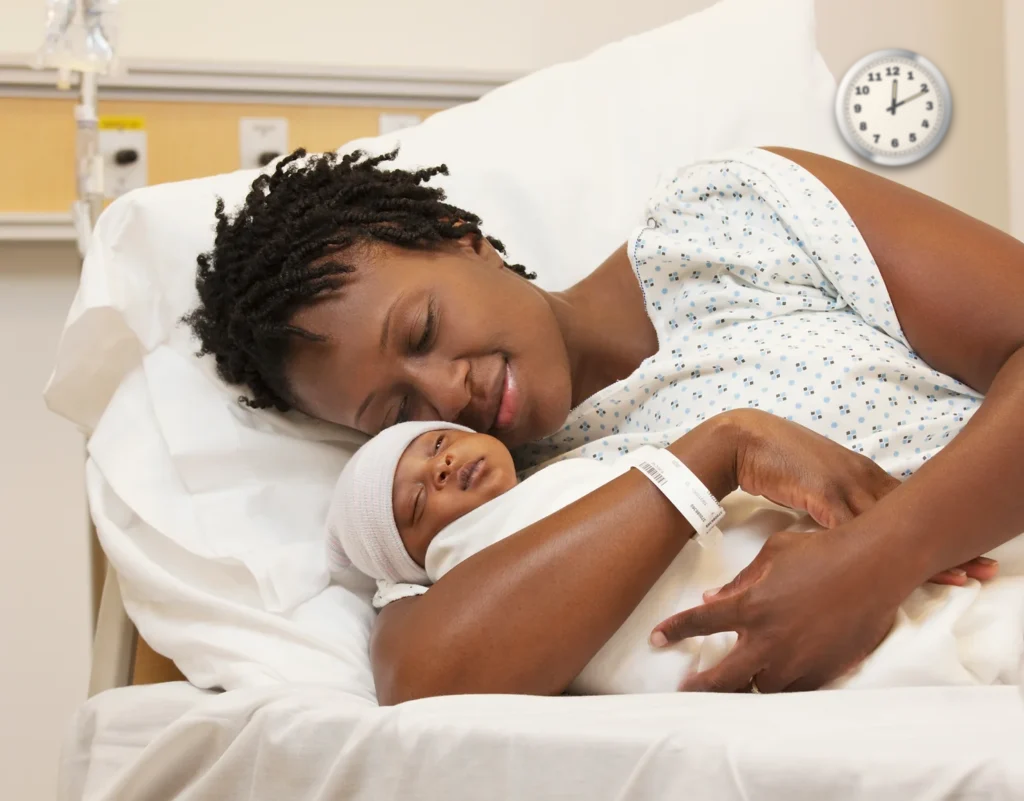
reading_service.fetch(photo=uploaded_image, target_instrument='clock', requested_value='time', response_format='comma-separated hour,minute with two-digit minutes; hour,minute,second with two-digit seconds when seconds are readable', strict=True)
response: 12,11
